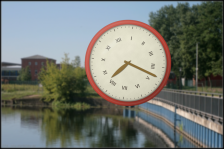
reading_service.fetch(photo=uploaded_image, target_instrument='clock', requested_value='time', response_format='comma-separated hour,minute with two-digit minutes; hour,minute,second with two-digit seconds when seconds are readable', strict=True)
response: 8,23
